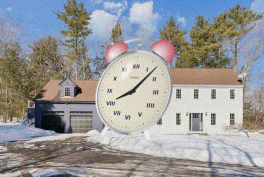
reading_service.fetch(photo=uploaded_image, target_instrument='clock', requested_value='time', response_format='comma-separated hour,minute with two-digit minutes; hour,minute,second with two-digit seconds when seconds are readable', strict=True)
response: 8,07
